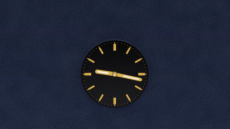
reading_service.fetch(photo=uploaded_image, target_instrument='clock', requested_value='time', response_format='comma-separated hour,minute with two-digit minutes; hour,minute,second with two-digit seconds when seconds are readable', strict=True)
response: 9,17
